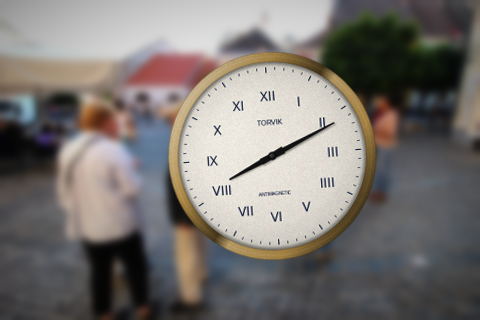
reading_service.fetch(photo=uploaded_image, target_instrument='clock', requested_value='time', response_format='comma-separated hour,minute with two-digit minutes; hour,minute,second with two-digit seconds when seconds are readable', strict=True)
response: 8,11
